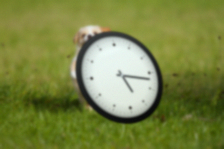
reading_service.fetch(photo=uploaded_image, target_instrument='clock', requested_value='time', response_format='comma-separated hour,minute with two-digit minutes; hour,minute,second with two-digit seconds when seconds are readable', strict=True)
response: 5,17
